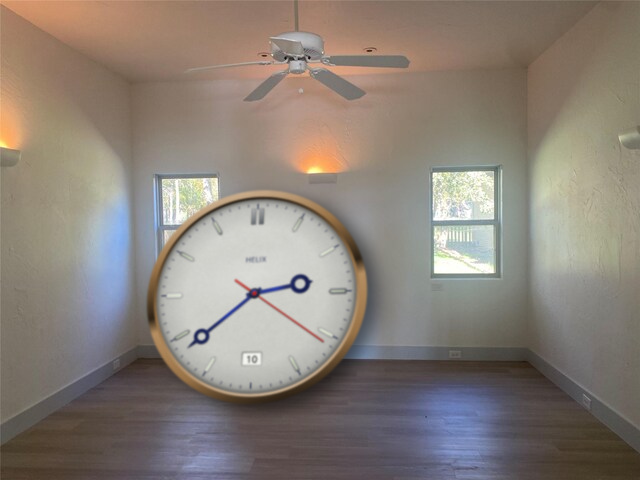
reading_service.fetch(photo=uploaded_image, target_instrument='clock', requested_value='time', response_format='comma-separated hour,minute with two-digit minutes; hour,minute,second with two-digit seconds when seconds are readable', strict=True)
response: 2,38,21
